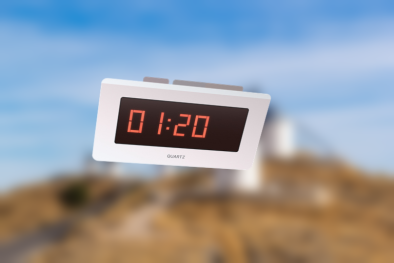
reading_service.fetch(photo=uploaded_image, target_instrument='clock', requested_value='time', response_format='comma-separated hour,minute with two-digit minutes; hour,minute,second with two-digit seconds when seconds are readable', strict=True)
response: 1,20
